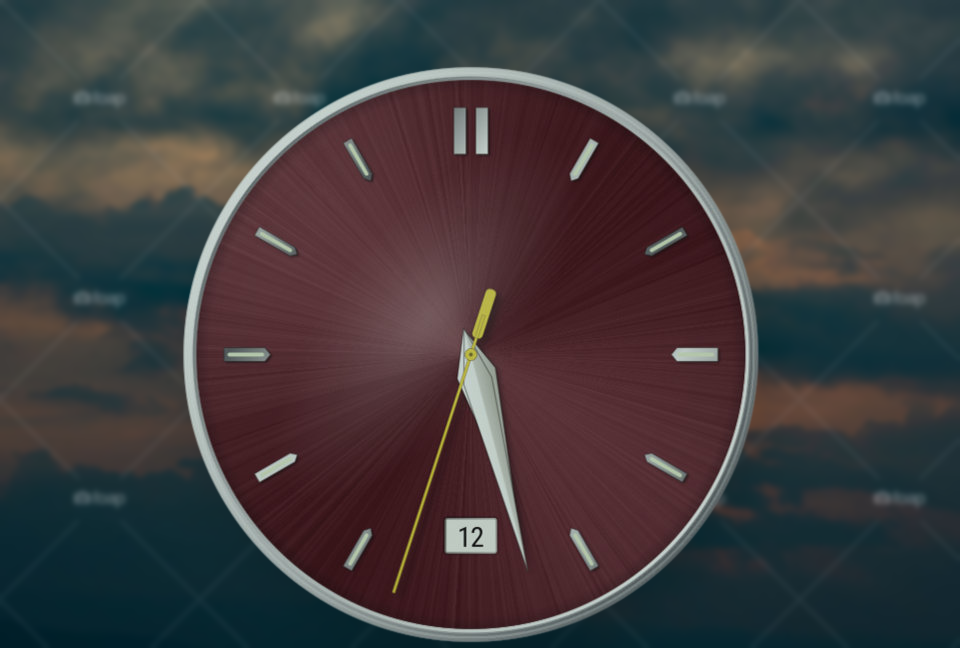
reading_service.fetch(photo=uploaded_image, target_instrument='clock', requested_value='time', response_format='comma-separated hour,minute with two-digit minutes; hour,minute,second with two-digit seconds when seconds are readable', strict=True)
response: 5,27,33
